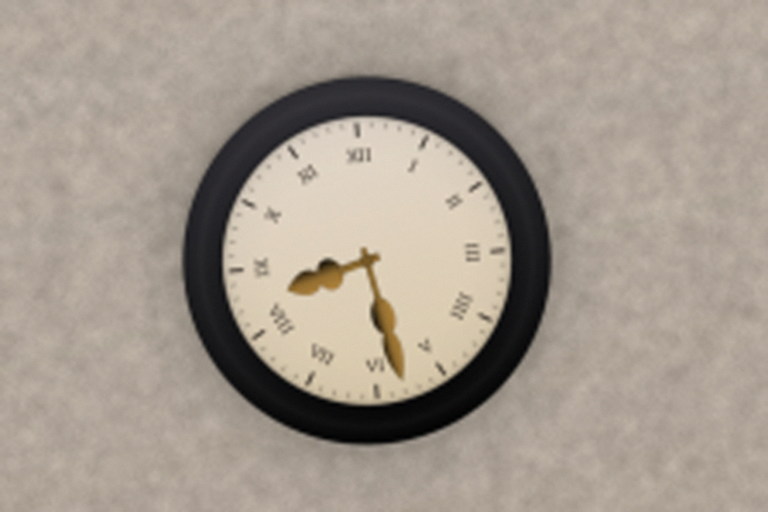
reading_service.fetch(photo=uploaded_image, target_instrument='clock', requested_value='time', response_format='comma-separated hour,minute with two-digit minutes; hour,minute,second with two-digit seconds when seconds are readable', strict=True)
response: 8,28
